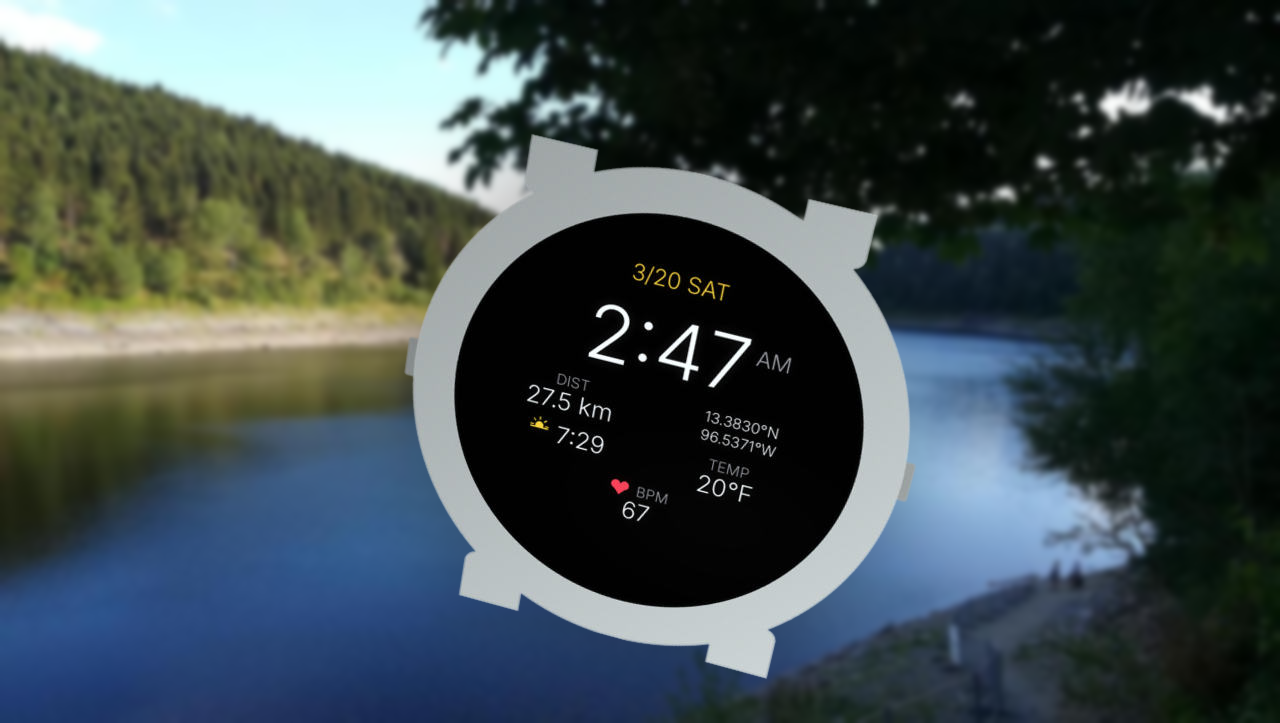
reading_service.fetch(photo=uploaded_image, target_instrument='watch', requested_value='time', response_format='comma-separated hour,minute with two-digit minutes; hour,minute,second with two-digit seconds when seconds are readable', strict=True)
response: 2,47
